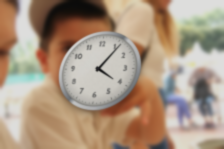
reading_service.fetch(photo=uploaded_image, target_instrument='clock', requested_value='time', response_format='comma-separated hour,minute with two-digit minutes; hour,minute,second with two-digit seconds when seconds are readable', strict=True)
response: 4,06
